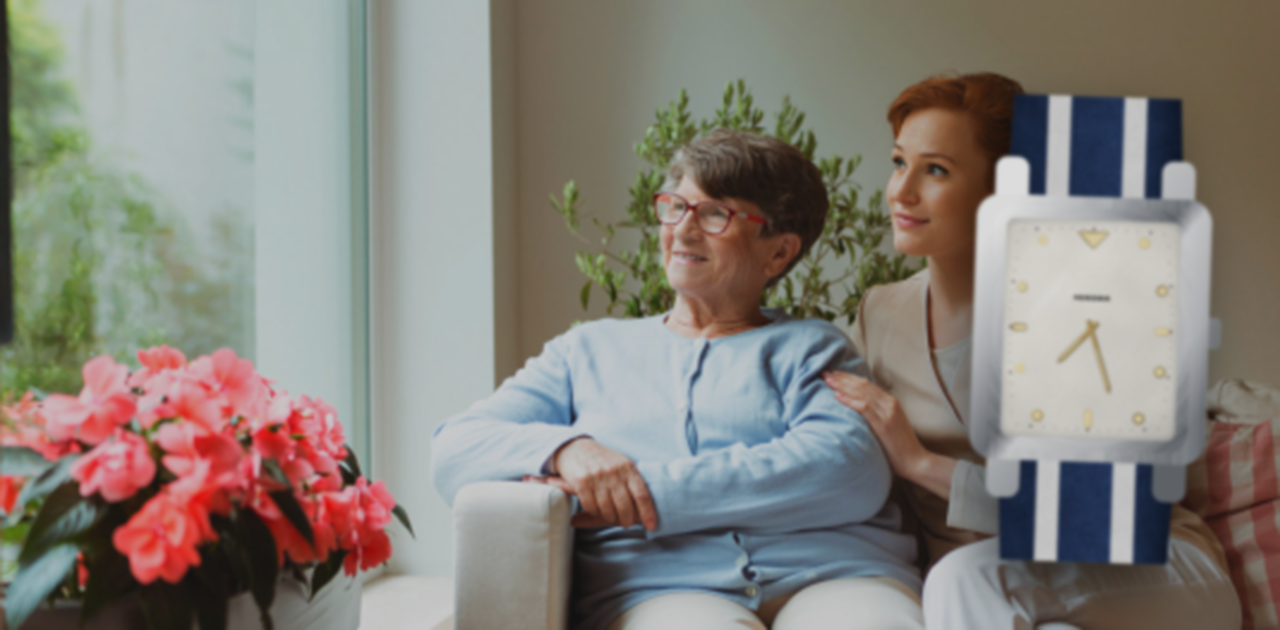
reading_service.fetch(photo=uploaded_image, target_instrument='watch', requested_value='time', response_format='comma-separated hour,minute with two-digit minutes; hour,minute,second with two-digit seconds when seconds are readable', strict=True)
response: 7,27
